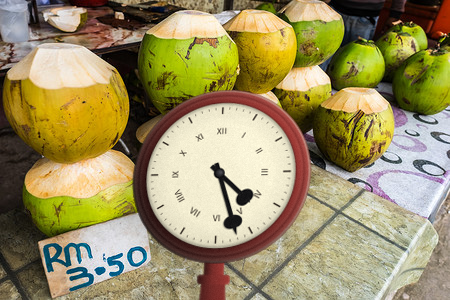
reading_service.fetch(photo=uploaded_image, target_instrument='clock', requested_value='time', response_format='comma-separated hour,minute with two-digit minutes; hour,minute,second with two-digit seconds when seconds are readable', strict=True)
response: 4,27
